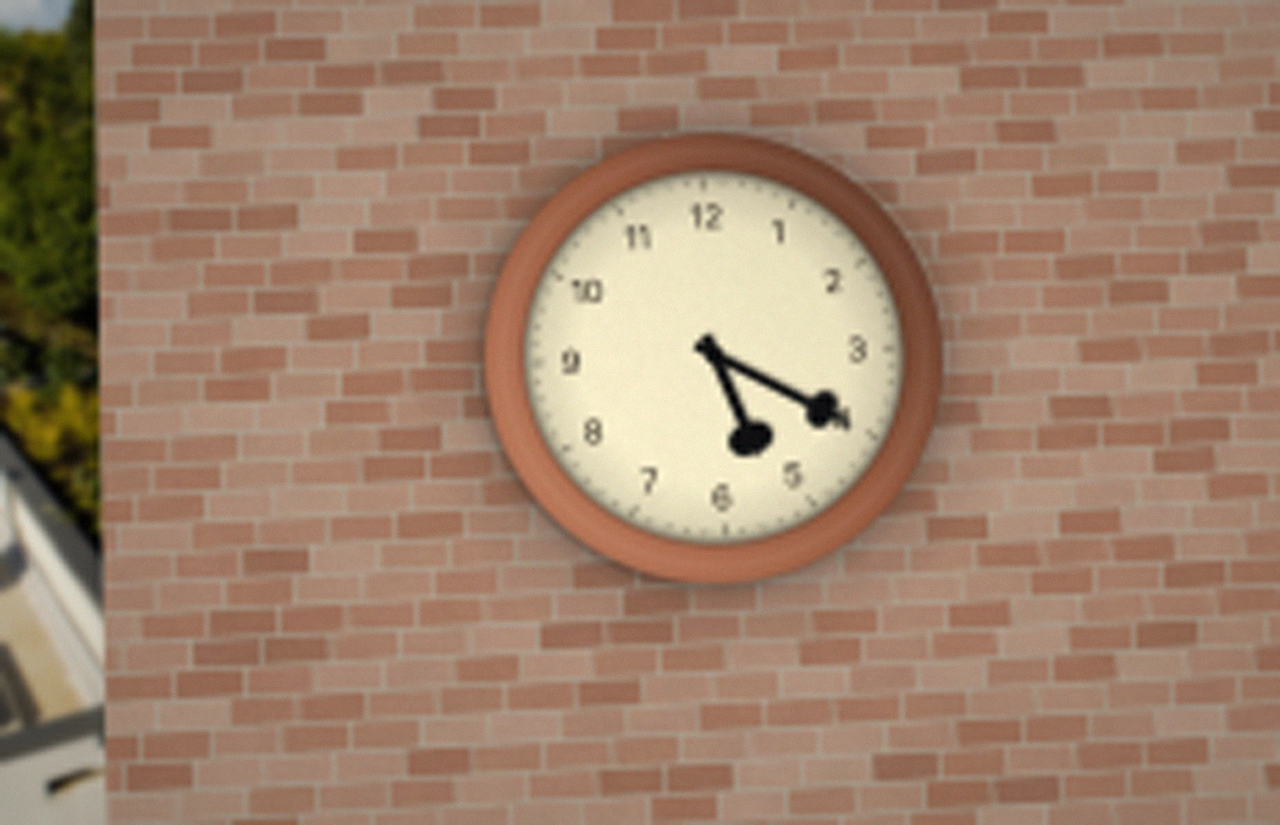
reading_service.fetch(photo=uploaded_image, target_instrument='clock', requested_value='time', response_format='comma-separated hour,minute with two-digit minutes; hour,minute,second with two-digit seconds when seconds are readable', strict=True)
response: 5,20
